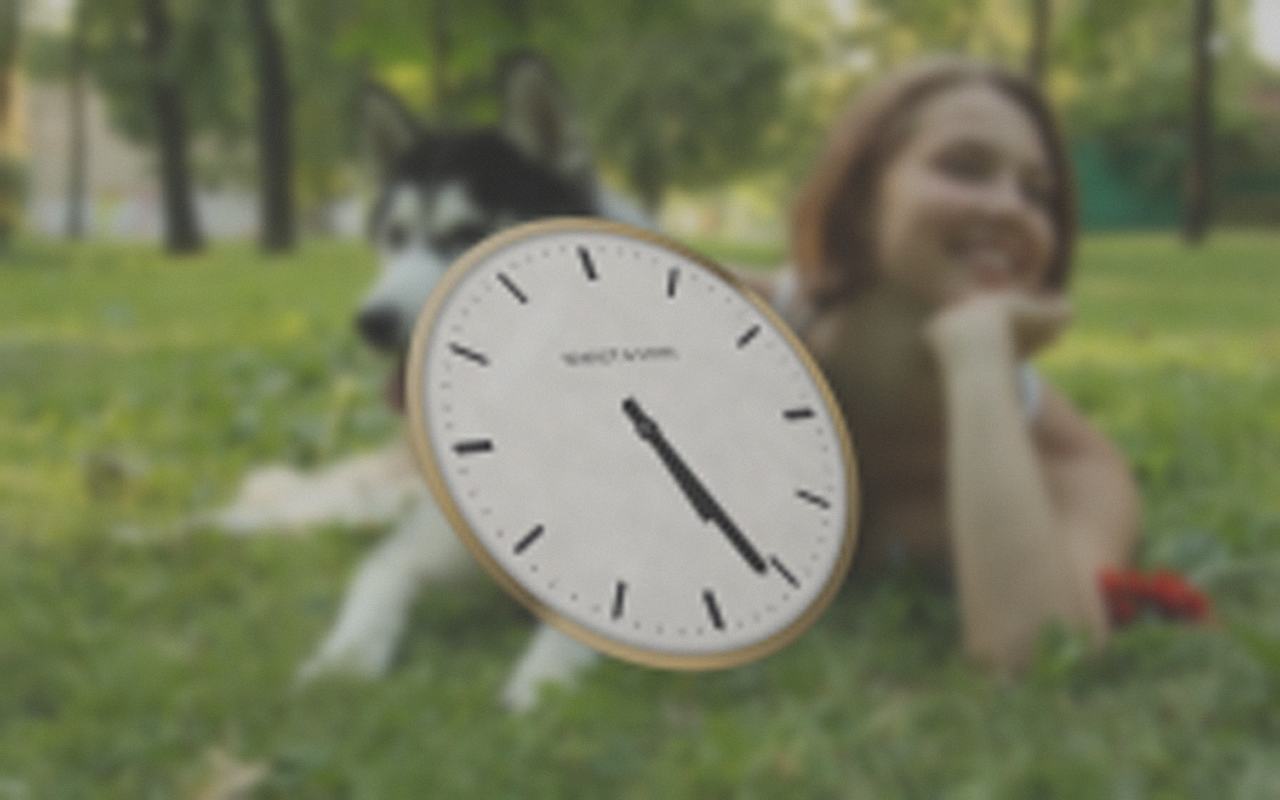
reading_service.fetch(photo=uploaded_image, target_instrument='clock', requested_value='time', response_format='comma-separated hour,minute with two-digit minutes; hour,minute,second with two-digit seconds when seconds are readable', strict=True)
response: 5,26
